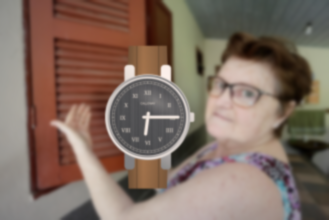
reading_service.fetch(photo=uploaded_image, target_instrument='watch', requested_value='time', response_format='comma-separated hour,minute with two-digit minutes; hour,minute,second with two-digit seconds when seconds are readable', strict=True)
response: 6,15
